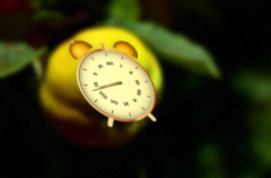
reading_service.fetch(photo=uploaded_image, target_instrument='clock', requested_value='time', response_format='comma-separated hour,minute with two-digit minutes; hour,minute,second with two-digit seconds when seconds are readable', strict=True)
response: 8,43
